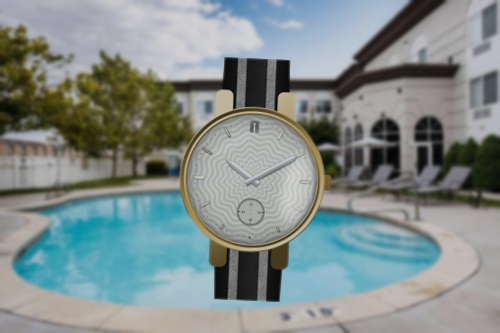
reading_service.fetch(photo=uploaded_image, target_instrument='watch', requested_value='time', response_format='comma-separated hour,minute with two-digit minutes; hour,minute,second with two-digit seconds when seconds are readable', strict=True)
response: 10,10
